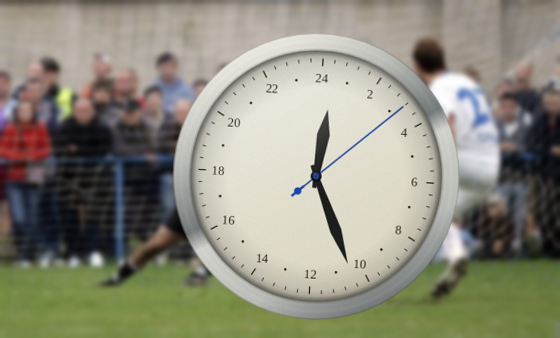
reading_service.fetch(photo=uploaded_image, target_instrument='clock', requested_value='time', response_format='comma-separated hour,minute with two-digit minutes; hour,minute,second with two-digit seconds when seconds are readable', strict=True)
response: 0,26,08
